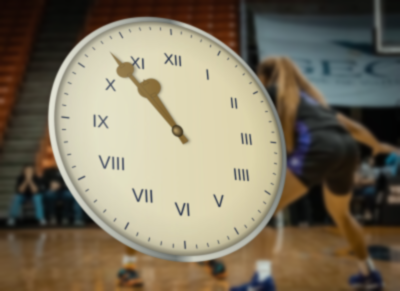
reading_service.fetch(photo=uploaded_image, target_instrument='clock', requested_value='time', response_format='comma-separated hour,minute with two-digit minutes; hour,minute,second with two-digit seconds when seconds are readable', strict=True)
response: 10,53
